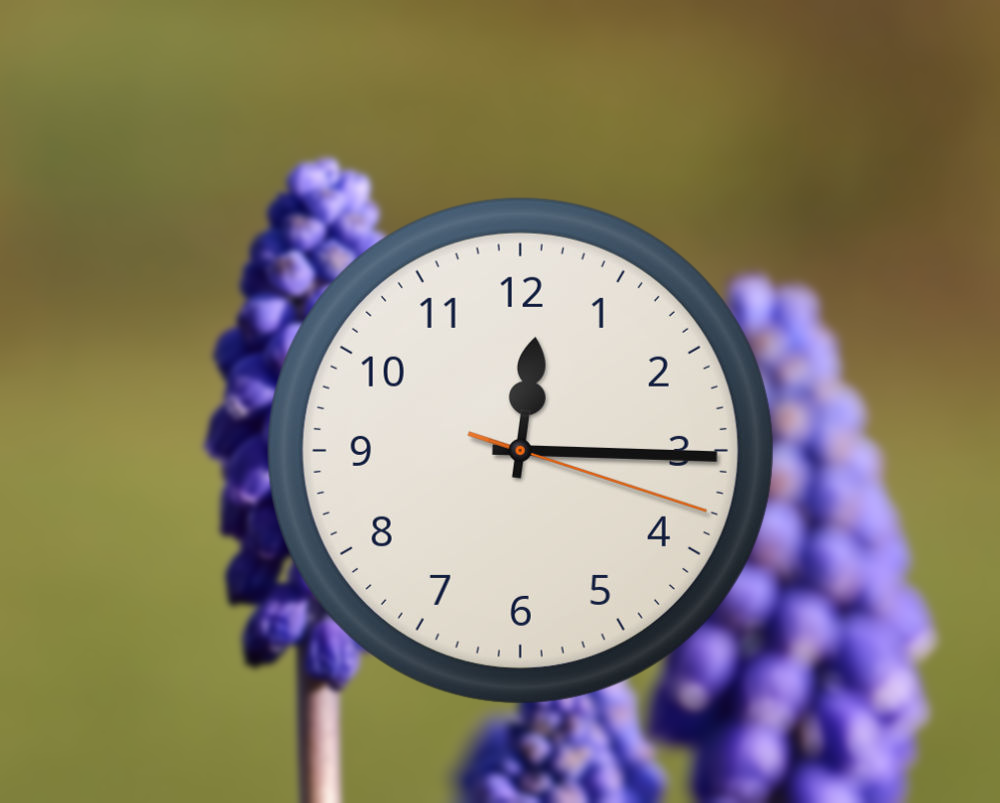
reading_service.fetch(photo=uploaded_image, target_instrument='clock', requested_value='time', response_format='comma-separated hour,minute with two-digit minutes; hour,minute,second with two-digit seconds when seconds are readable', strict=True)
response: 12,15,18
